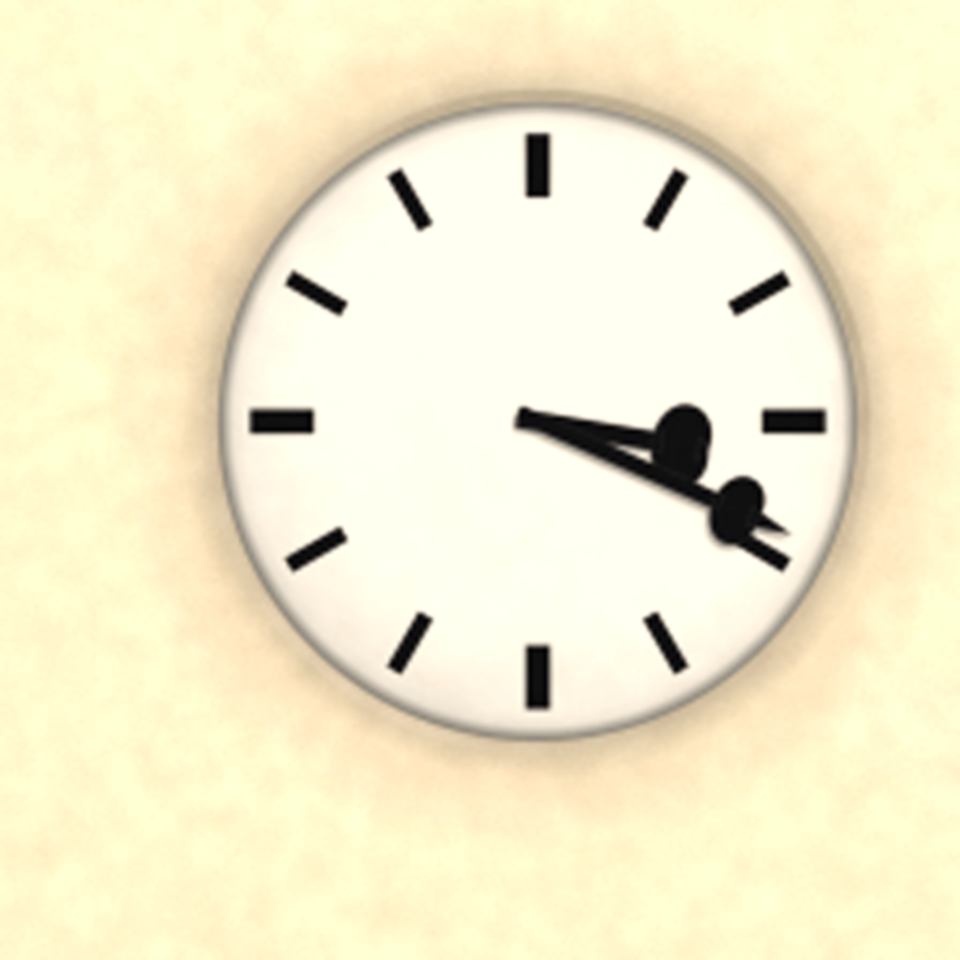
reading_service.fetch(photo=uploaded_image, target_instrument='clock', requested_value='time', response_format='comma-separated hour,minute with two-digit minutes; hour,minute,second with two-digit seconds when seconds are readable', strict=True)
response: 3,19
